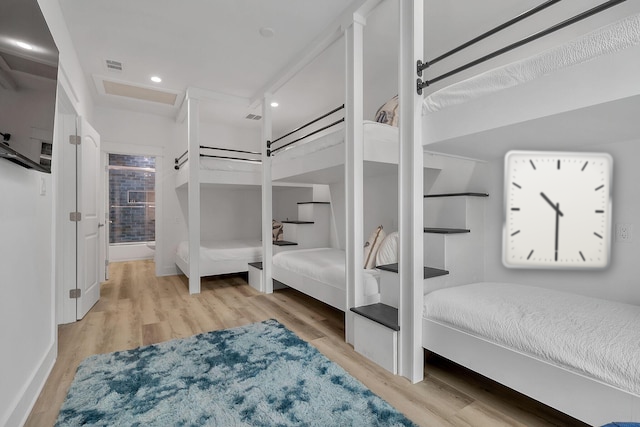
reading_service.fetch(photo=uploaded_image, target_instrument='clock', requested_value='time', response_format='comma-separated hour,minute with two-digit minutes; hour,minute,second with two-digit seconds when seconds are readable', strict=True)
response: 10,30
